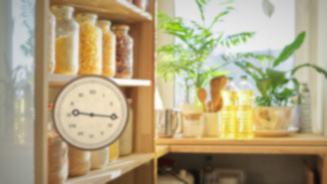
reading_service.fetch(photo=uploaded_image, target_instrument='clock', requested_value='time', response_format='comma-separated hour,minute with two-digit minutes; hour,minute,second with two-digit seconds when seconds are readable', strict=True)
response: 9,16
